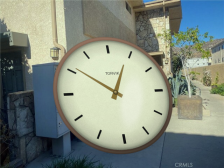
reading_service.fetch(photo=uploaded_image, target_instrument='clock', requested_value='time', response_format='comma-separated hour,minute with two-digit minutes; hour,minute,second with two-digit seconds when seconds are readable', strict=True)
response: 12,51
